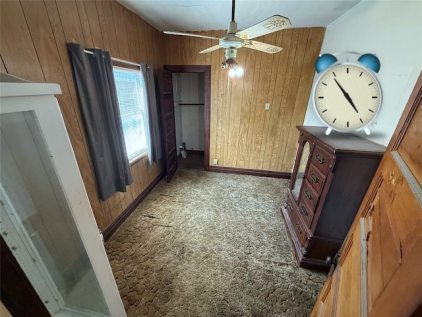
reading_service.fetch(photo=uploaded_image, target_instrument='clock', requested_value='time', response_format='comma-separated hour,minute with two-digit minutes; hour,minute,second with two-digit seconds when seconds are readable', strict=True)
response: 4,54
